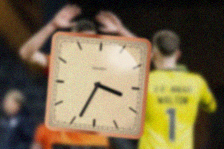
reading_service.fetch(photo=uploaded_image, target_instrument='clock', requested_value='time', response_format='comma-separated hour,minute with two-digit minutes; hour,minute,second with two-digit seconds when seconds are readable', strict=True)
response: 3,34
